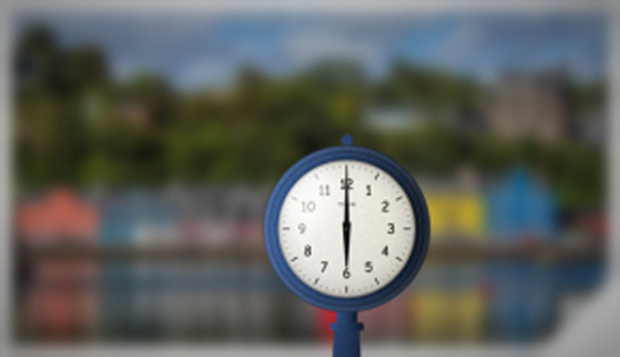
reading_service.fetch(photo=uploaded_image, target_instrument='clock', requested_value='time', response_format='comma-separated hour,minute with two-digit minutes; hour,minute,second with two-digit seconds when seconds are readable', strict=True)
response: 6,00
